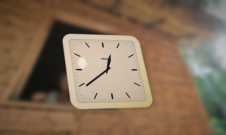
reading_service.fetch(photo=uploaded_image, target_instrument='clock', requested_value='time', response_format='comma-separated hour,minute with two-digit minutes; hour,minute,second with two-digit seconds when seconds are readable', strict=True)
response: 12,39
